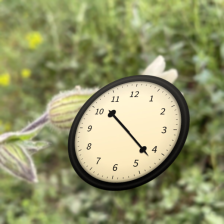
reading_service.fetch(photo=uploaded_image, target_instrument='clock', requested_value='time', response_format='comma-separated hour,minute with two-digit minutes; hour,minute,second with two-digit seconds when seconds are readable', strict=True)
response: 10,22
